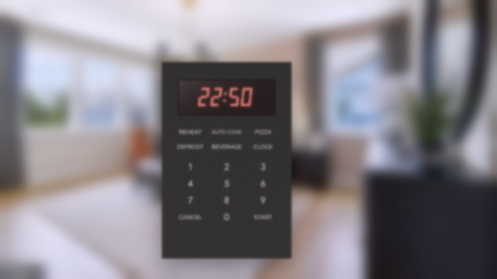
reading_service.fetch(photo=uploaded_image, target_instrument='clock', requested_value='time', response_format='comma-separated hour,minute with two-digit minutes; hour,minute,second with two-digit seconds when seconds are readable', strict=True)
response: 22,50
